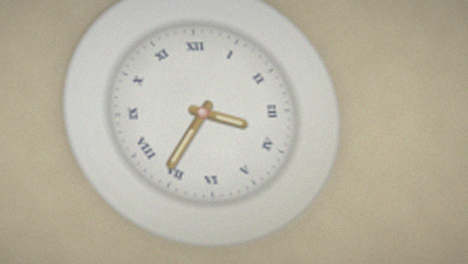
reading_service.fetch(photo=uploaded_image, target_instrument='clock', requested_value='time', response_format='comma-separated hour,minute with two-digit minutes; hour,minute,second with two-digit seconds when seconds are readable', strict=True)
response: 3,36
